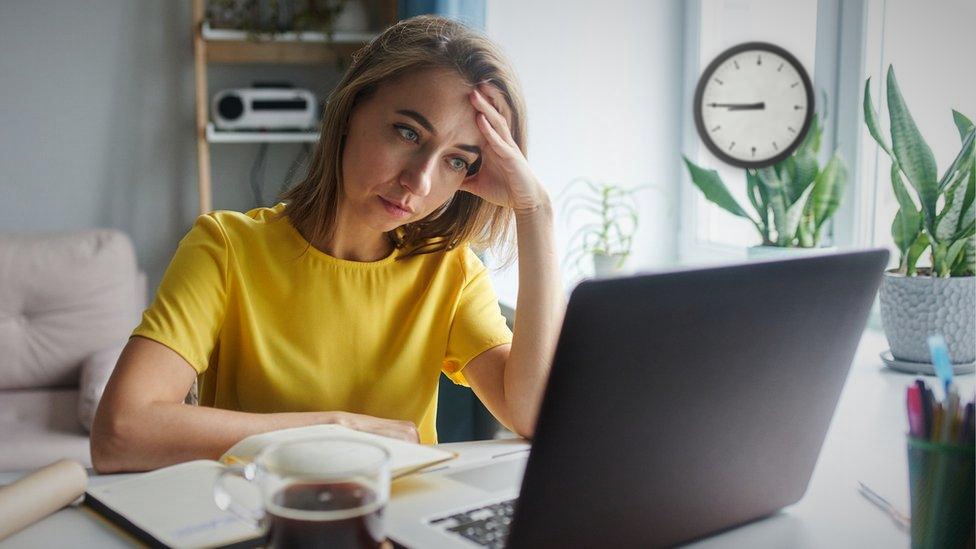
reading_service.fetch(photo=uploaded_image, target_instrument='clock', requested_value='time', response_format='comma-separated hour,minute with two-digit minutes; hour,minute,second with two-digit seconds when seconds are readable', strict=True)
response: 8,45
